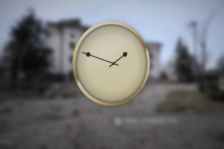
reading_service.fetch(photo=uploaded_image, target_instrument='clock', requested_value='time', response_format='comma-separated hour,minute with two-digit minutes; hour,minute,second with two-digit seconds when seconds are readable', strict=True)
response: 1,48
